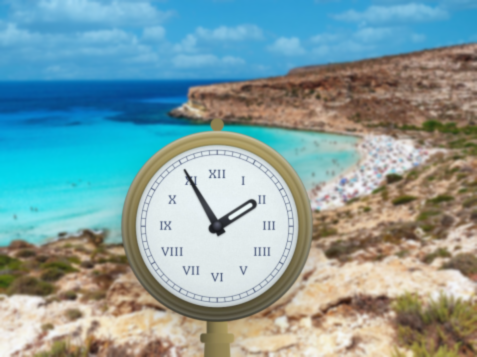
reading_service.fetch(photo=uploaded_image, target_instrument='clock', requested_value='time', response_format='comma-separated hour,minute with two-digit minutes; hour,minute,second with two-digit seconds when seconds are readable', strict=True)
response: 1,55
